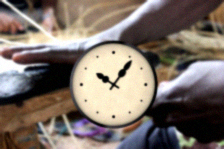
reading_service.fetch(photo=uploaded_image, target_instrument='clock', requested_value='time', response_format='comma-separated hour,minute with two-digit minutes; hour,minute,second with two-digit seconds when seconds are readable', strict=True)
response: 10,06
